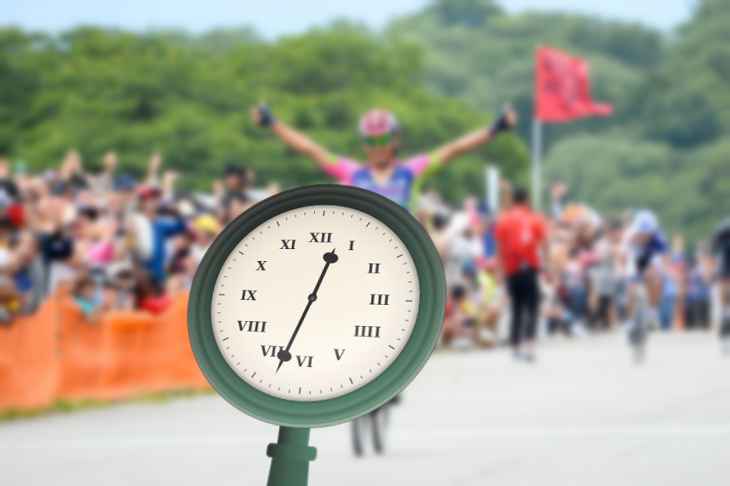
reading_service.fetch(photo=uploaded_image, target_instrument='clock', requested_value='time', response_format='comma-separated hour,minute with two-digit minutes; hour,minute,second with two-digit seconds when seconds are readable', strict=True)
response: 12,33
